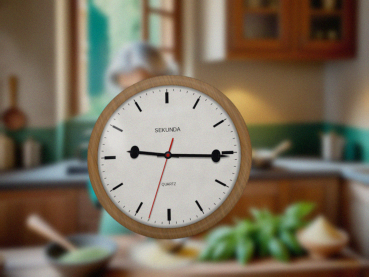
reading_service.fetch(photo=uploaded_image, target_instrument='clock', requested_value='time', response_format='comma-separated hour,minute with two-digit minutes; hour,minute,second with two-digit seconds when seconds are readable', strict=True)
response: 9,15,33
